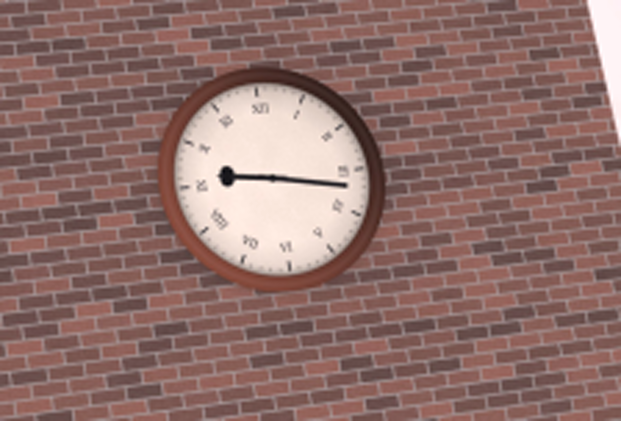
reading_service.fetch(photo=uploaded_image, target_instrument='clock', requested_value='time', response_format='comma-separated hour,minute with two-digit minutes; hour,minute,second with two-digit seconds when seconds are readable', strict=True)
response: 9,17
